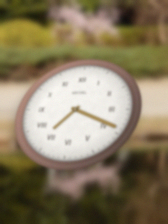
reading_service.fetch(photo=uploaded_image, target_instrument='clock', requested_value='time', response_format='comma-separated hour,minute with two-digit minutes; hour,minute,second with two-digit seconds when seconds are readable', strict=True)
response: 7,19
